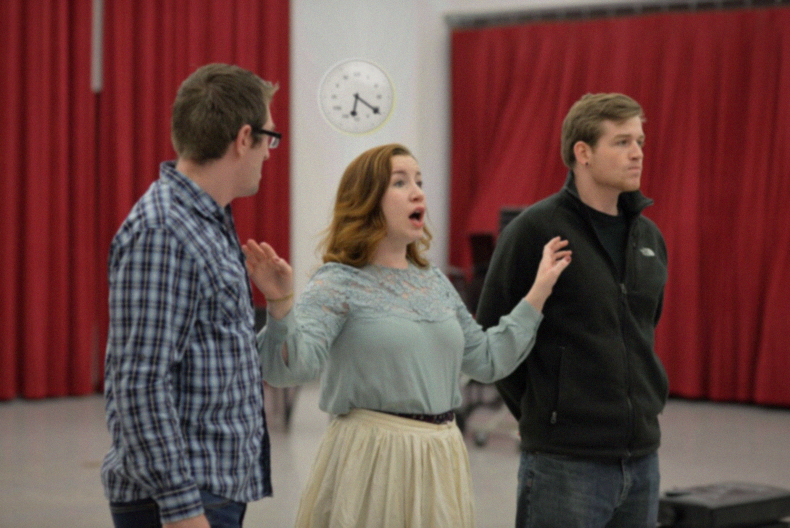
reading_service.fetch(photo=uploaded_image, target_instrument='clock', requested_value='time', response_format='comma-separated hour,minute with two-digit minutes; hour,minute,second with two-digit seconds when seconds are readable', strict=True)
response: 6,21
